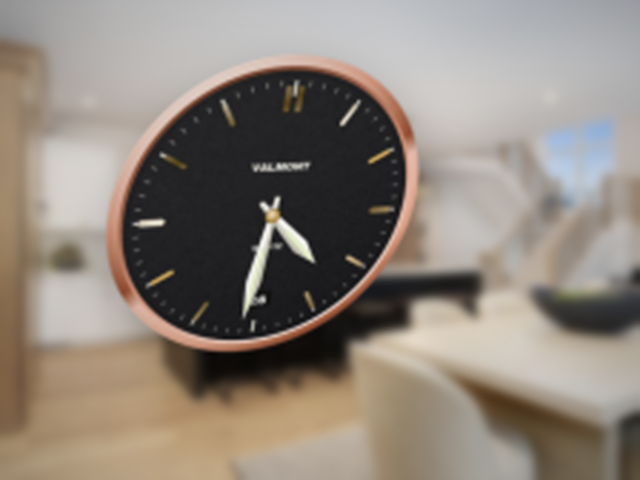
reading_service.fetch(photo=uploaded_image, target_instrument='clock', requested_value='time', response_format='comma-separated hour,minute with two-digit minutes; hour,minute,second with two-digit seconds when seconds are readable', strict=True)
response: 4,31
